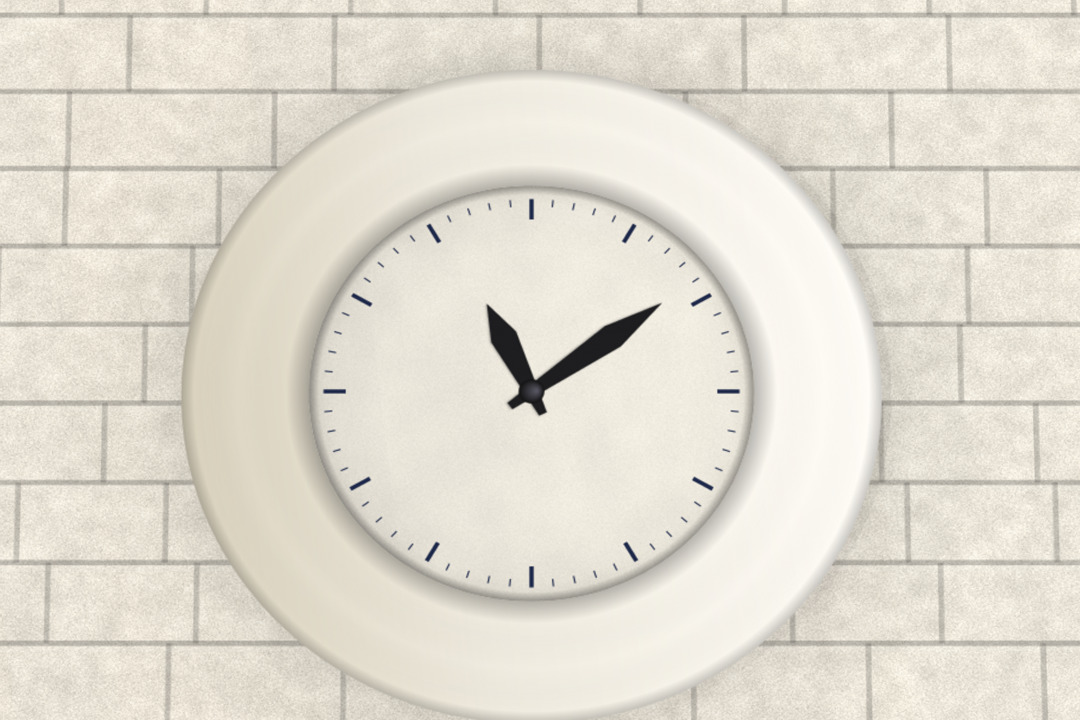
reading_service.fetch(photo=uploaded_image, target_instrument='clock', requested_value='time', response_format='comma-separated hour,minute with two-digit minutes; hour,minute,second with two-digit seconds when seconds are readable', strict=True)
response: 11,09
